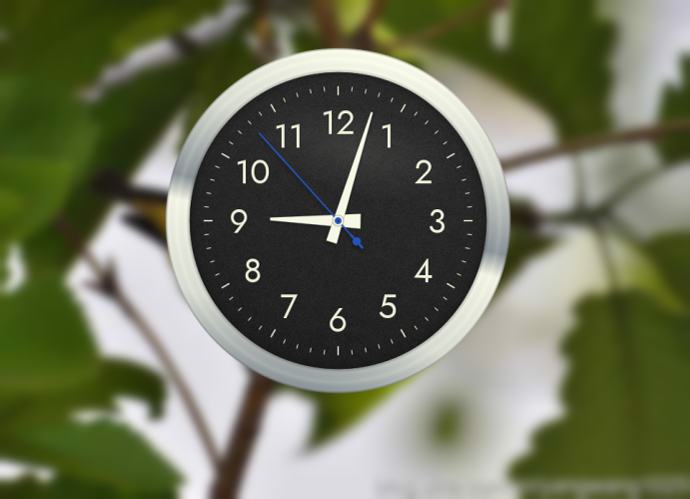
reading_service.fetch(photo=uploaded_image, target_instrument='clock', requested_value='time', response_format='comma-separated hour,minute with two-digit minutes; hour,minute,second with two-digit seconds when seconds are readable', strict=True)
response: 9,02,53
